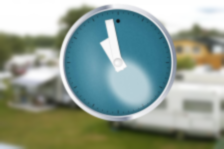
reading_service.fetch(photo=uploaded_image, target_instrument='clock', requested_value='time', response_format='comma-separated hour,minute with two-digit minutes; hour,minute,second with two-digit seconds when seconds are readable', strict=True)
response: 10,58
